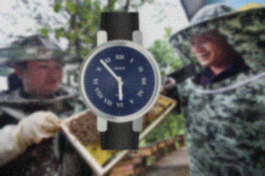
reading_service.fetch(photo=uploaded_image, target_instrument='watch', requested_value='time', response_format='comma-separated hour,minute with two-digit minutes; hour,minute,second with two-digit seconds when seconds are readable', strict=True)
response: 5,53
